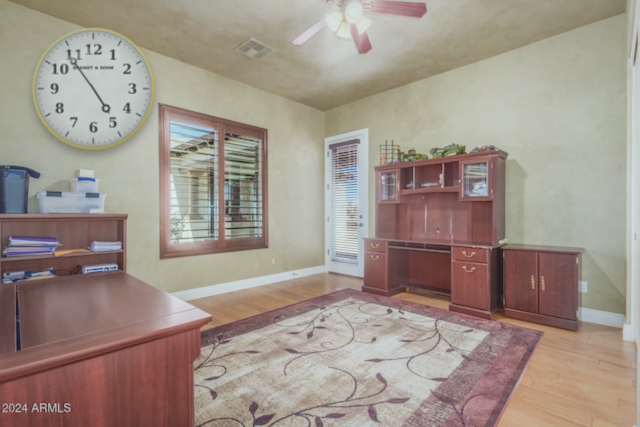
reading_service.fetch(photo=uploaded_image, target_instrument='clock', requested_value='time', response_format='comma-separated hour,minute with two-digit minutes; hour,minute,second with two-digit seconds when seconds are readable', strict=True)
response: 4,54
